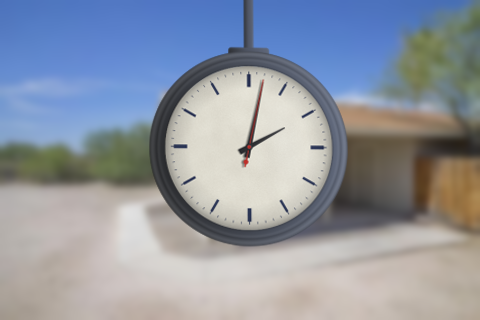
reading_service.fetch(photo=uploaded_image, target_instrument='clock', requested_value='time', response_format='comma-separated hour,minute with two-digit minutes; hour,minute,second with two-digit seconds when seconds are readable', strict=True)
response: 2,02,02
